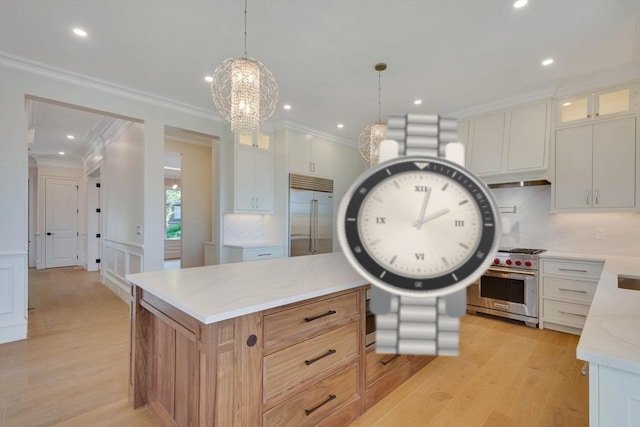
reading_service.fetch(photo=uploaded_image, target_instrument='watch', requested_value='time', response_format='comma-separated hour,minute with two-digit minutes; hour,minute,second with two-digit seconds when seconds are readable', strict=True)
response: 2,02
